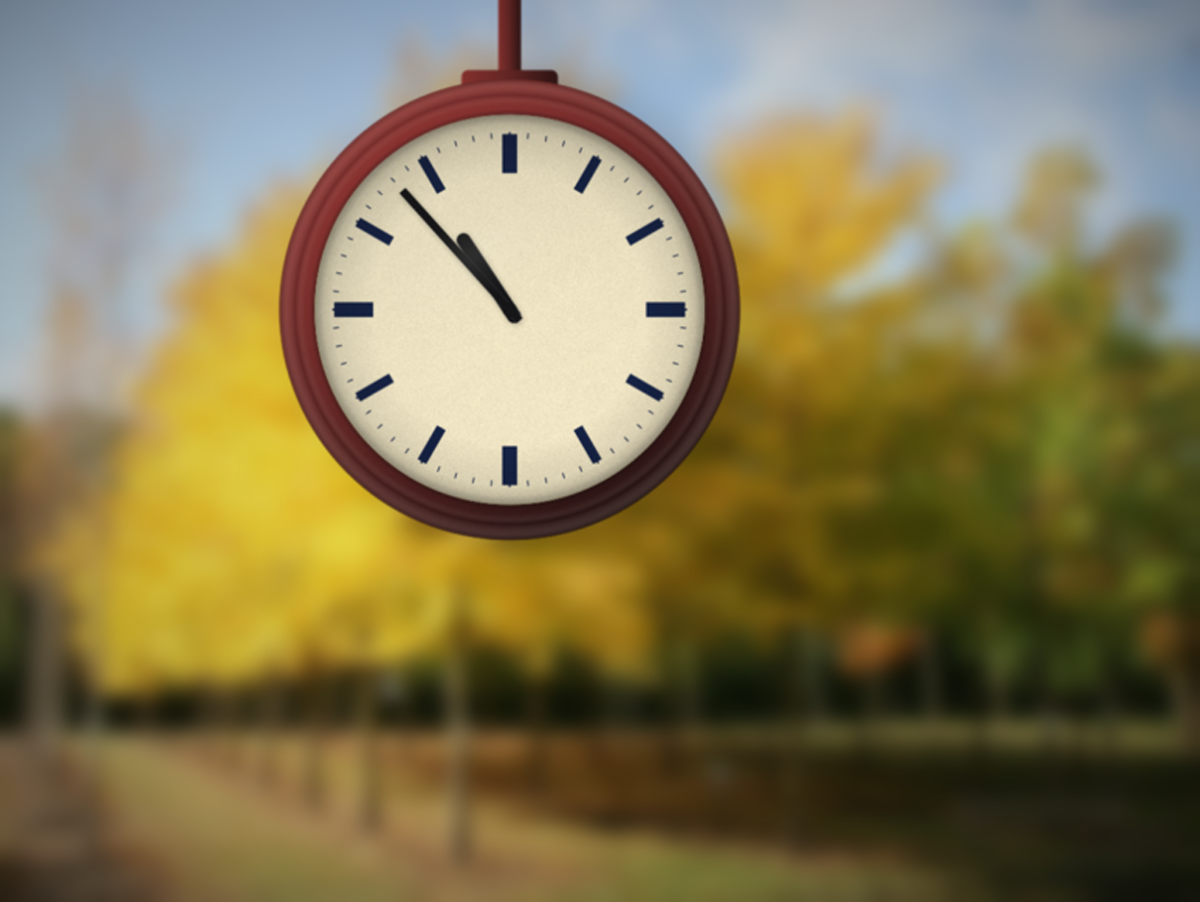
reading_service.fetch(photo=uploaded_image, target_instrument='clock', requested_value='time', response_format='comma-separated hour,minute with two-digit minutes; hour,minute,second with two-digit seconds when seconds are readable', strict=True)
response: 10,53
